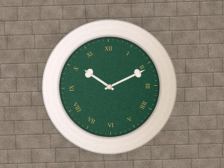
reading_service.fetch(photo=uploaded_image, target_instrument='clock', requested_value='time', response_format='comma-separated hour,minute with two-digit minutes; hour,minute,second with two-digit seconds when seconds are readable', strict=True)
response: 10,11
